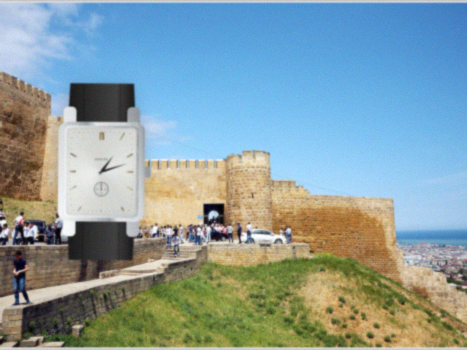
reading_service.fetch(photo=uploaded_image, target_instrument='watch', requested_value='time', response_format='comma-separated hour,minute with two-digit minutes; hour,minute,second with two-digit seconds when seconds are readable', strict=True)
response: 1,12
